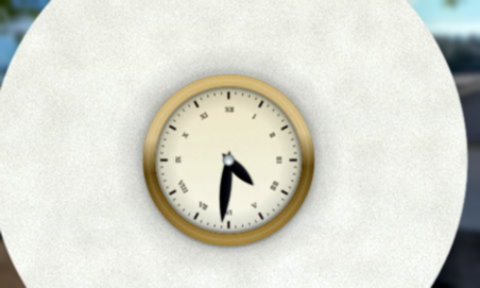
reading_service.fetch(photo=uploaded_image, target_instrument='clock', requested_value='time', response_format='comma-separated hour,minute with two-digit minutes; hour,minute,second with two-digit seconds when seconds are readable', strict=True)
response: 4,31
